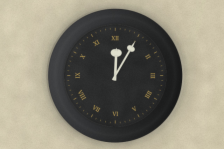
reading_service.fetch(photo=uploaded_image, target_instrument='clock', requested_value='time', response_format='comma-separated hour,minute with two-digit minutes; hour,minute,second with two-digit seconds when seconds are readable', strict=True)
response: 12,05
